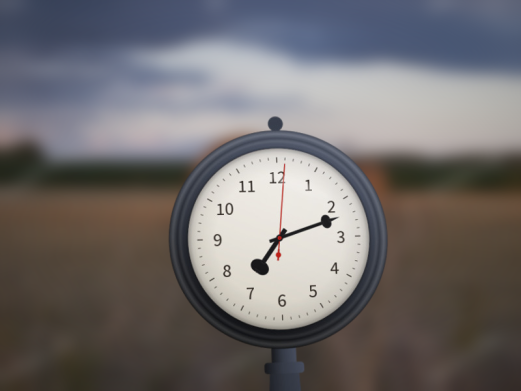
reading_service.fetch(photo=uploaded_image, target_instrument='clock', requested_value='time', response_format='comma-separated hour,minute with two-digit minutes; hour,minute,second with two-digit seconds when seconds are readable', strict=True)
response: 7,12,01
